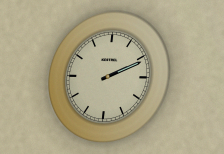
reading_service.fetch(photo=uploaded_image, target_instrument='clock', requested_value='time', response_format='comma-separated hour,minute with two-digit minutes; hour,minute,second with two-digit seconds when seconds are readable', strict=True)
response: 2,11
